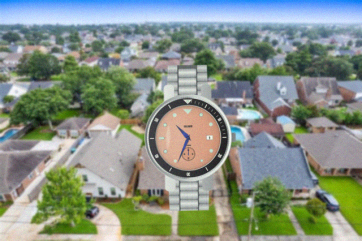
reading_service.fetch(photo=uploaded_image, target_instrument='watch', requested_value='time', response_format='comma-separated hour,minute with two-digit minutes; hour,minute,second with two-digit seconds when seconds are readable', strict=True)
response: 10,34
